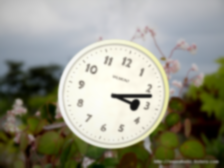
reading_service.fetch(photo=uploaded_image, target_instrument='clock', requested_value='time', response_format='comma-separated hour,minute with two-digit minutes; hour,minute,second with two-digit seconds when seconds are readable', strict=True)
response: 3,12
